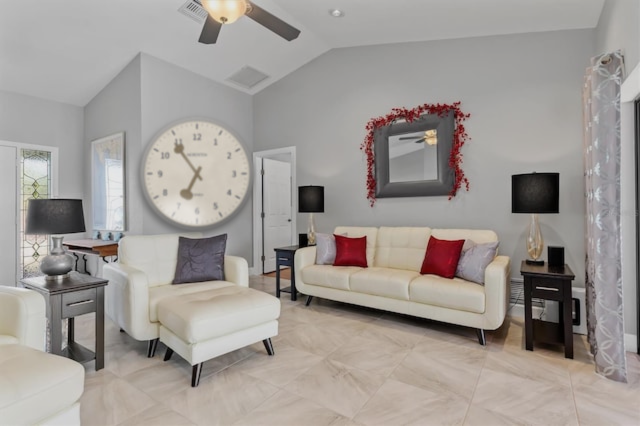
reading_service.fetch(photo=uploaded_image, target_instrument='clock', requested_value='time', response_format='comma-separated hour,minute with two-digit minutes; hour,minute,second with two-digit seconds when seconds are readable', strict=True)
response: 6,54
